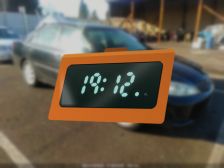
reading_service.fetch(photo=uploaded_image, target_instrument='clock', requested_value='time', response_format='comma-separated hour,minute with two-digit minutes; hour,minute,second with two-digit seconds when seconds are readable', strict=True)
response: 19,12
